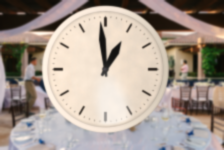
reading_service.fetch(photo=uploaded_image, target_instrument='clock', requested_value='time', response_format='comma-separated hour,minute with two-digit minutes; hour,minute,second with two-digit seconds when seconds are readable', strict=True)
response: 12,59
